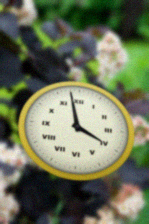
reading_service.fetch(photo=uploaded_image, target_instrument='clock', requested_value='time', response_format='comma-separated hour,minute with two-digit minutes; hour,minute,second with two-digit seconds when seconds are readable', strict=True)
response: 3,58
